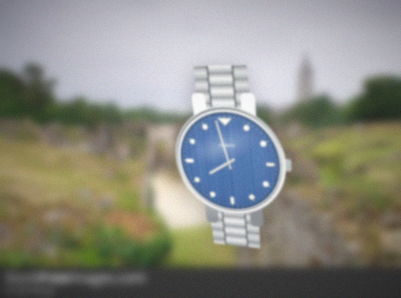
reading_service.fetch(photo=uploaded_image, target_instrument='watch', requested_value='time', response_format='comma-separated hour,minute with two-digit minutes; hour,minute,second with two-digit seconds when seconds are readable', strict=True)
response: 7,58
